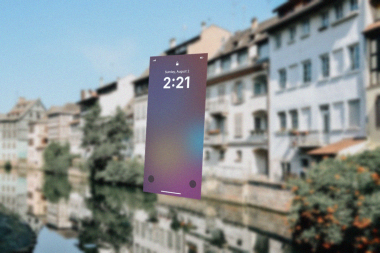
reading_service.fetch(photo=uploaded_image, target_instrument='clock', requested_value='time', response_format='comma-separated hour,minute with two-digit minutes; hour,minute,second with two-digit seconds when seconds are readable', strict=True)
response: 2,21
